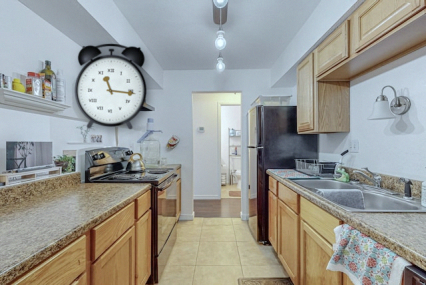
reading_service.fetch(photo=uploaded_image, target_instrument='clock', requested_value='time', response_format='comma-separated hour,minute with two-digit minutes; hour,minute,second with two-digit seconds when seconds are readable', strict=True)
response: 11,16
